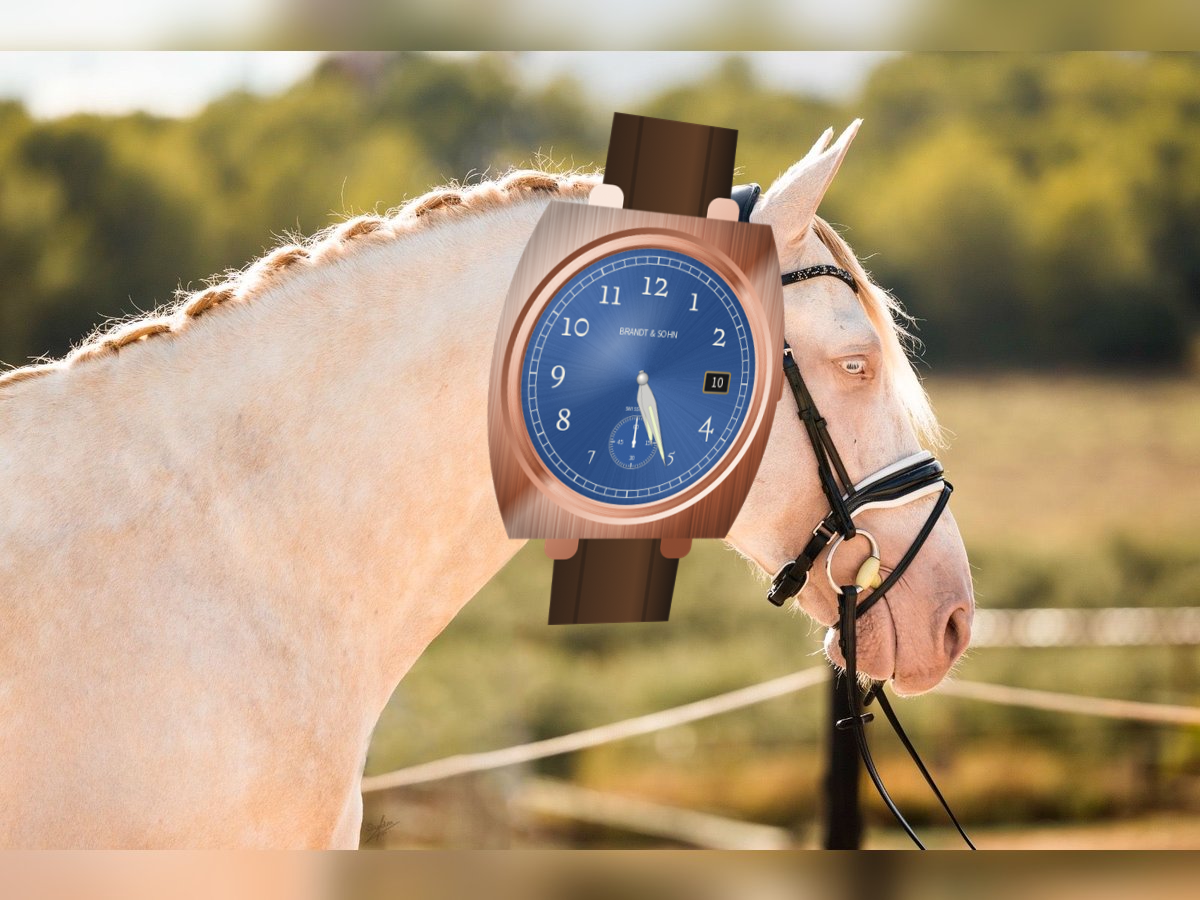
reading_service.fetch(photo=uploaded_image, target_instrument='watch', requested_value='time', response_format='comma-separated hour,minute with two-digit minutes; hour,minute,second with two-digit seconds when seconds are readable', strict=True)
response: 5,26
